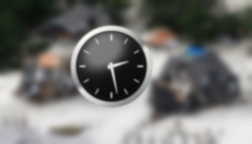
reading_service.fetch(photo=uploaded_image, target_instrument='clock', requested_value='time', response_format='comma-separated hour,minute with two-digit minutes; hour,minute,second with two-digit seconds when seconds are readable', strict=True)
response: 2,28
